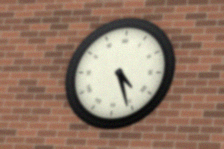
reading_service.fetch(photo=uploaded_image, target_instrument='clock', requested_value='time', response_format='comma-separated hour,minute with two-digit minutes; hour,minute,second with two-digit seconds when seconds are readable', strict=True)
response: 4,26
